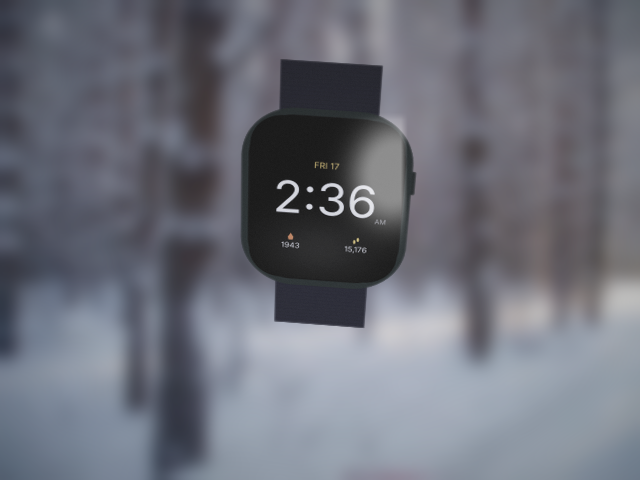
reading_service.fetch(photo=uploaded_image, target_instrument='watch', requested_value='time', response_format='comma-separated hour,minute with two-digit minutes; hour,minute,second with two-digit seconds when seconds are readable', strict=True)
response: 2,36
